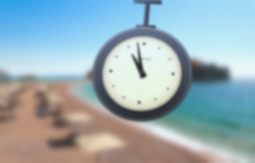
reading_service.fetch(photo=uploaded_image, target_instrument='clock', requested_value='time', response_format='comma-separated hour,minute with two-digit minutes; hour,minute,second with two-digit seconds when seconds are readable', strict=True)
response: 10,58
